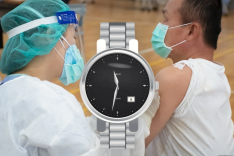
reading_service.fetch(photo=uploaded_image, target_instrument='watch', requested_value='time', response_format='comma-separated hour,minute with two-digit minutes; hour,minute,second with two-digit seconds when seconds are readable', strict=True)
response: 11,32
